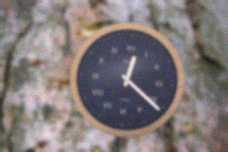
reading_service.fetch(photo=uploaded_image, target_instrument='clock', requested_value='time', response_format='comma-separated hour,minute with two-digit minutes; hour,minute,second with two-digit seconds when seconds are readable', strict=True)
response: 12,21
